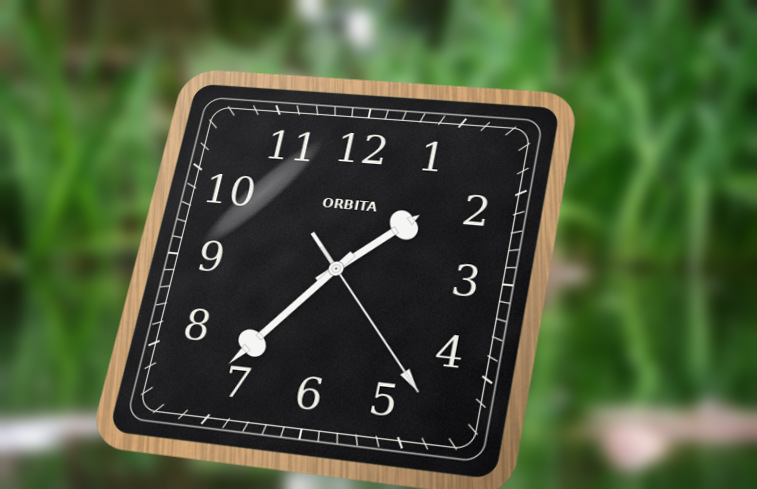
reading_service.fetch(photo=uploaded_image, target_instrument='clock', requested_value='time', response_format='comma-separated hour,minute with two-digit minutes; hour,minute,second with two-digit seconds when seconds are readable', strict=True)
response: 1,36,23
